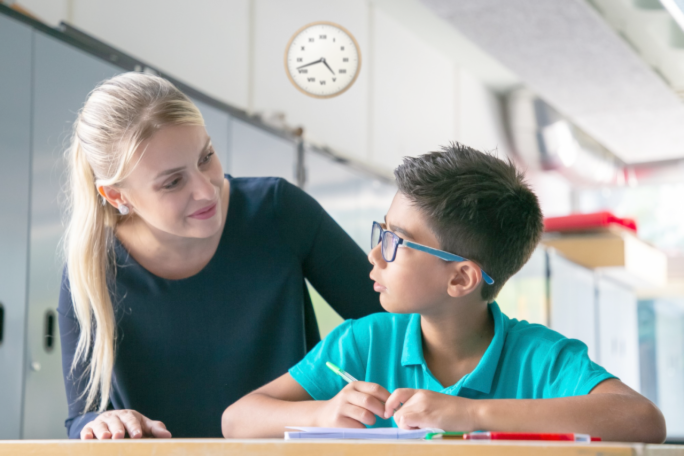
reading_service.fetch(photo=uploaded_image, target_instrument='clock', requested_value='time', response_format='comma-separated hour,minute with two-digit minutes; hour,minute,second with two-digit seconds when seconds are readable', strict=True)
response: 4,42
